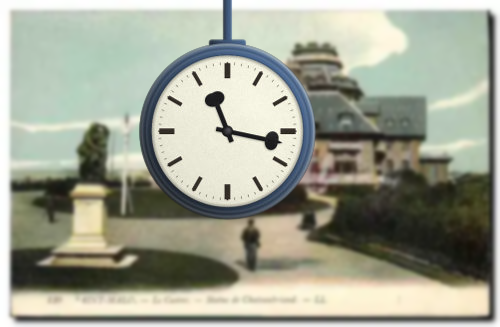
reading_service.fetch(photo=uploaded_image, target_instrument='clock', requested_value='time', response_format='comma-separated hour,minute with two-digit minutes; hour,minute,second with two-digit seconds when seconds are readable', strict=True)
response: 11,17
